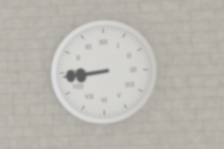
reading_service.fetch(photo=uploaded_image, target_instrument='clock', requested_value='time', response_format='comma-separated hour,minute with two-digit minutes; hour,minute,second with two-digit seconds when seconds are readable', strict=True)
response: 8,44
